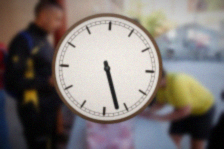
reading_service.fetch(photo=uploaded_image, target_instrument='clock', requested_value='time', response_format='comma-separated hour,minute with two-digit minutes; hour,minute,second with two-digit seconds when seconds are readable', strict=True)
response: 5,27
